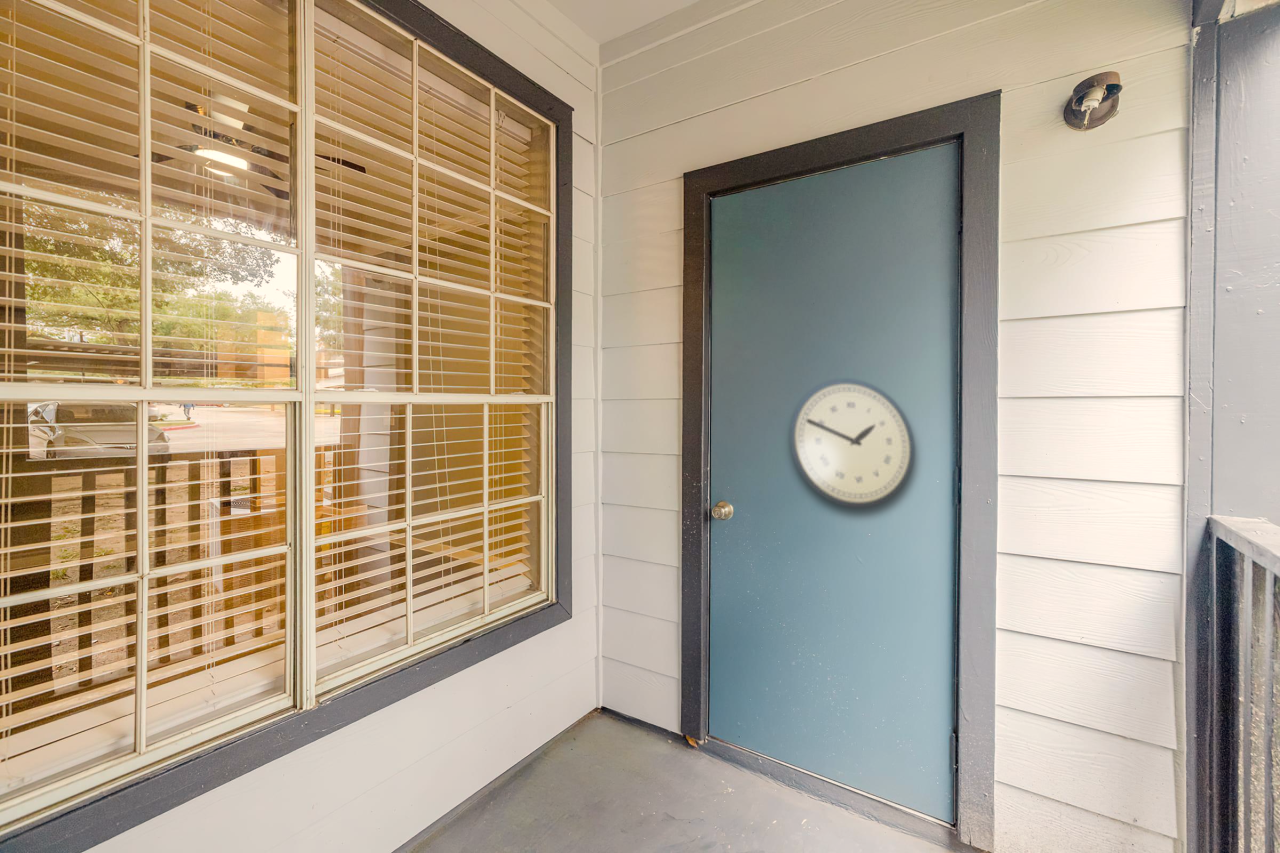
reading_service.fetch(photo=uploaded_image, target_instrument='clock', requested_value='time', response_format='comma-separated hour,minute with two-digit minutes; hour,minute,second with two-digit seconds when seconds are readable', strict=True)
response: 1,49
